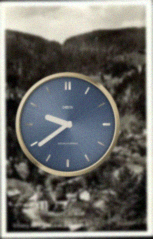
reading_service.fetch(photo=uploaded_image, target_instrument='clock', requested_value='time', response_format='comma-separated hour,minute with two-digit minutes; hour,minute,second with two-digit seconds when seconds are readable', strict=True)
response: 9,39
